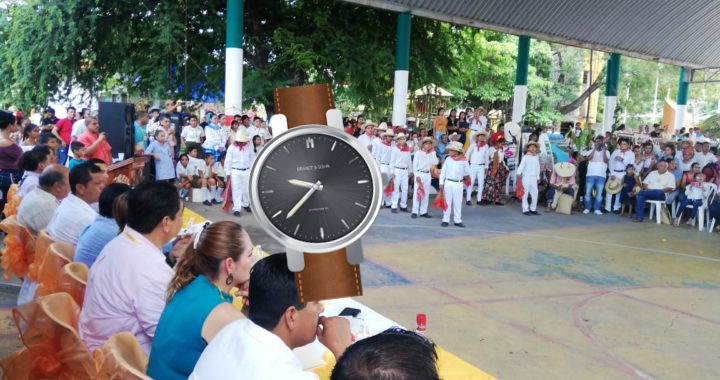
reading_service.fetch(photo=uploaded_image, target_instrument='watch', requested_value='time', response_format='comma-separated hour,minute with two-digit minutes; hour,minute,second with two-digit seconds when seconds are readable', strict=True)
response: 9,38
